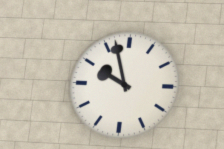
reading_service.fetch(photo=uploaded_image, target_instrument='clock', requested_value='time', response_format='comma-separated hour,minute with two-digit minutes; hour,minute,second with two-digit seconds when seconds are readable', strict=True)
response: 9,57
